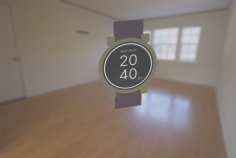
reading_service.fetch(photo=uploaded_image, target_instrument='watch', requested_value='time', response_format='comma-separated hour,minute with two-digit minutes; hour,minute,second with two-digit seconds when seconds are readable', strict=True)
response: 20,40
